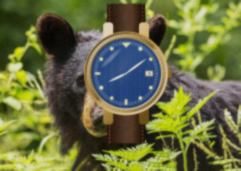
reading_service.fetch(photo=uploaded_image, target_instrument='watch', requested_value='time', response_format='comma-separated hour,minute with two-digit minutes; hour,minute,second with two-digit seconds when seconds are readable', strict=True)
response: 8,09
